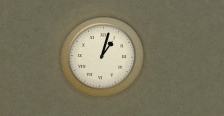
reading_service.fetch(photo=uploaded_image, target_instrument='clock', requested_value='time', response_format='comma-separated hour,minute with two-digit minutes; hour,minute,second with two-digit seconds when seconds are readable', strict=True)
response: 1,02
